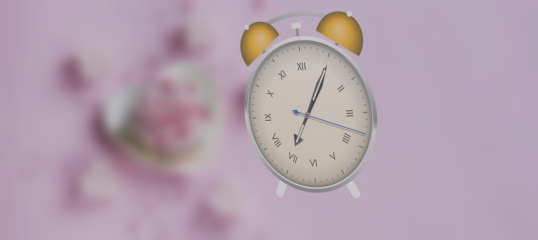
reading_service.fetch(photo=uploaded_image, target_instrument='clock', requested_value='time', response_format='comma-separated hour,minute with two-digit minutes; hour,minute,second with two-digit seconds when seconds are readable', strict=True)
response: 7,05,18
